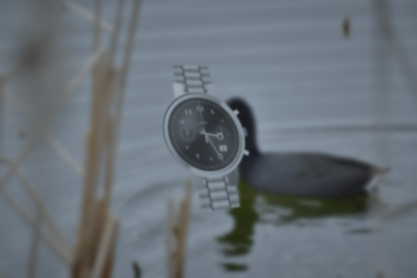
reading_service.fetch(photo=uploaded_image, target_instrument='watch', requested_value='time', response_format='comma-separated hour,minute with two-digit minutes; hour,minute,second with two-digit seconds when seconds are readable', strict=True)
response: 3,26
